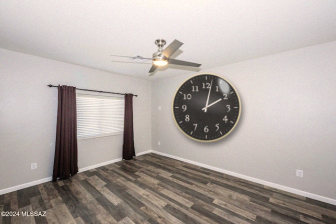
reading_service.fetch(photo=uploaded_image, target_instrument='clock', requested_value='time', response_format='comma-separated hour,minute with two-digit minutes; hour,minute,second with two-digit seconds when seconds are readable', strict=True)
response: 2,02
